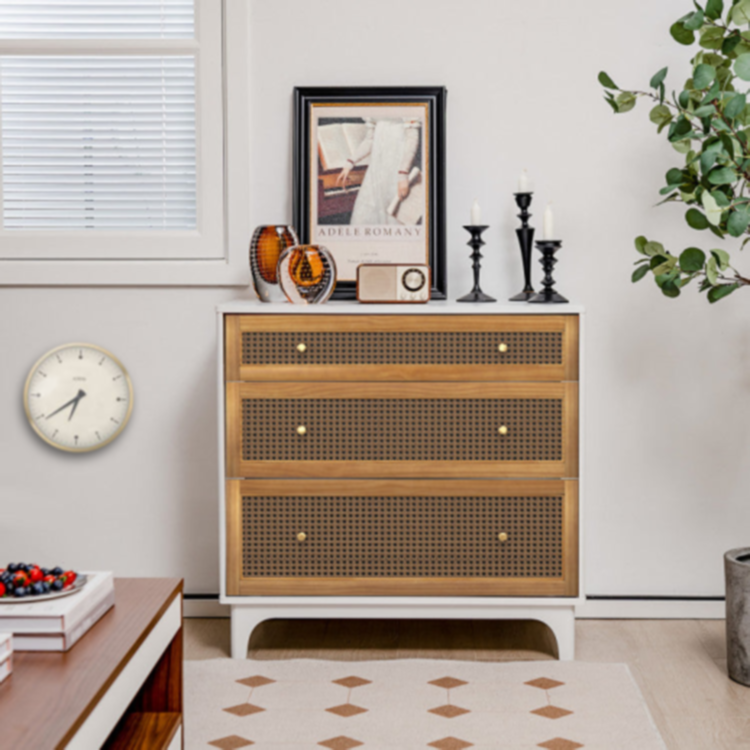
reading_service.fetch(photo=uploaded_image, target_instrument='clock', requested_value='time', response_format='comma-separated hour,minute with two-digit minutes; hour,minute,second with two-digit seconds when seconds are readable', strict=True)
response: 6,39
